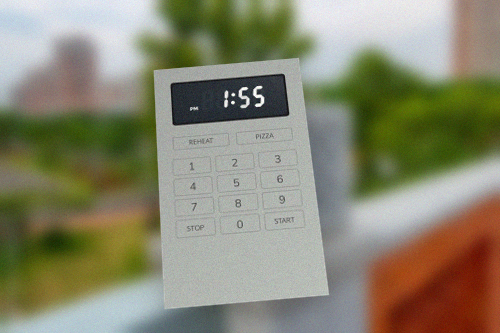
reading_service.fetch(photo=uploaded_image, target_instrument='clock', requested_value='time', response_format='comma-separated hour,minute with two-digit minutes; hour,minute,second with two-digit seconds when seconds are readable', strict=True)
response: 1,55
